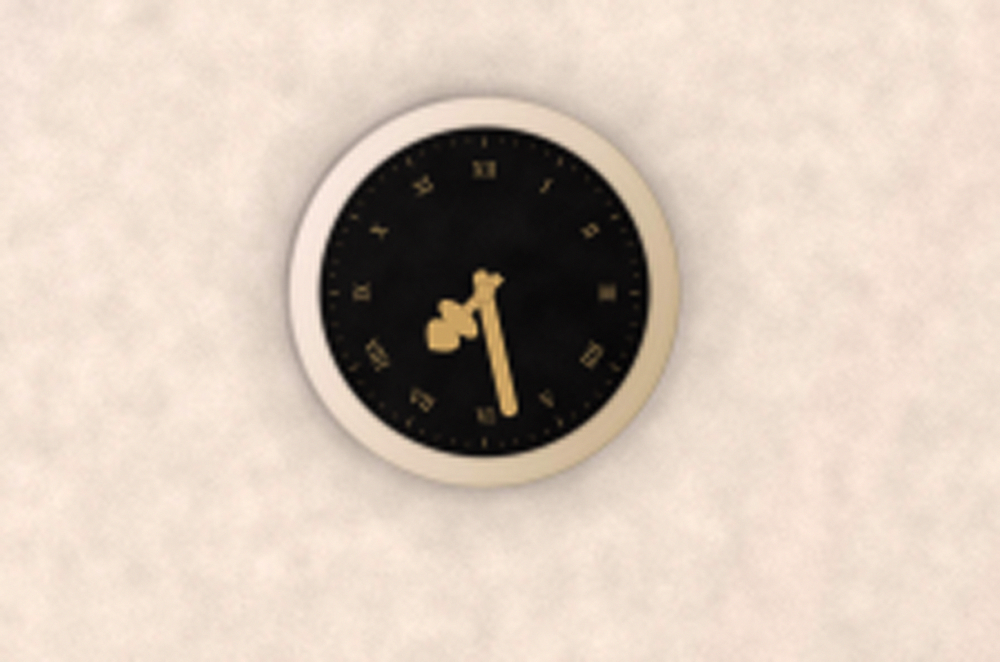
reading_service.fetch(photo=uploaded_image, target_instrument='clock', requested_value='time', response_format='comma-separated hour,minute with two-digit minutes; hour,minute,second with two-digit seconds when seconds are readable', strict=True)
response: 7,28
